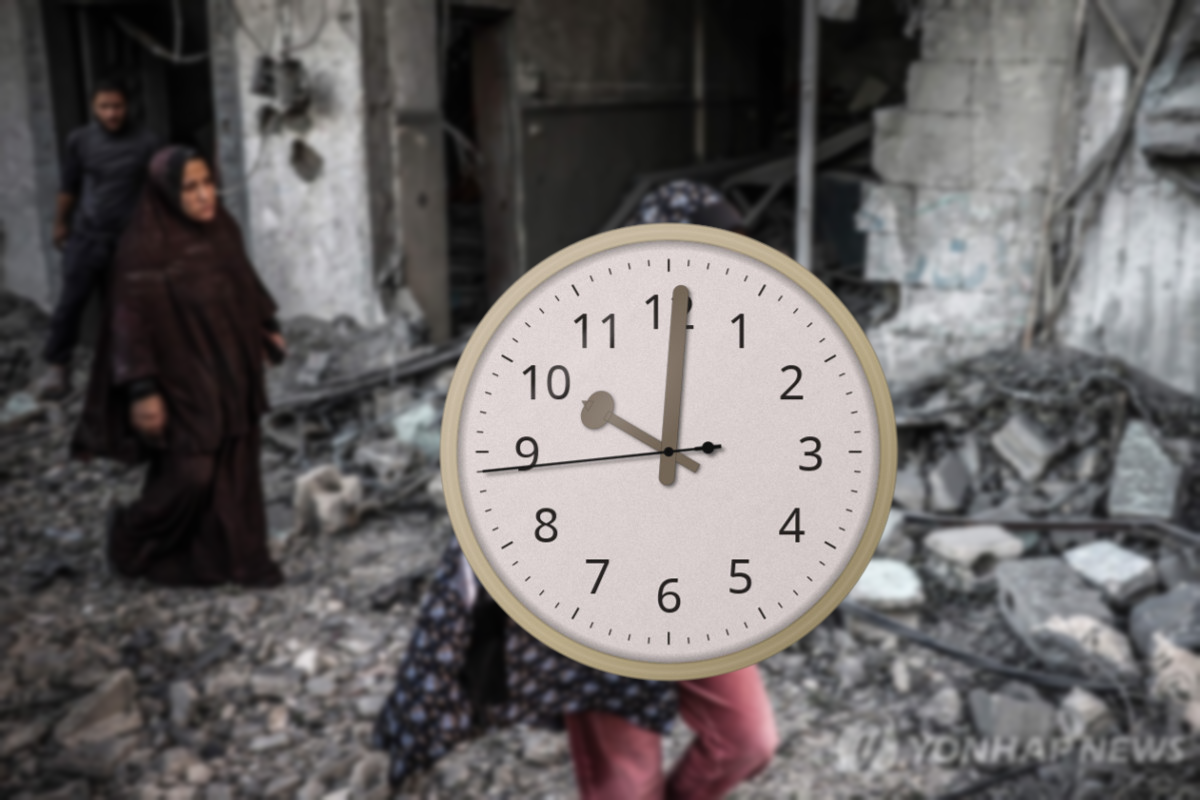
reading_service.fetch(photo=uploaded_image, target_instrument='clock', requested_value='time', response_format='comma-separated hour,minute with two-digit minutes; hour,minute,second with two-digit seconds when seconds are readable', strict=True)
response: 10,00,44
